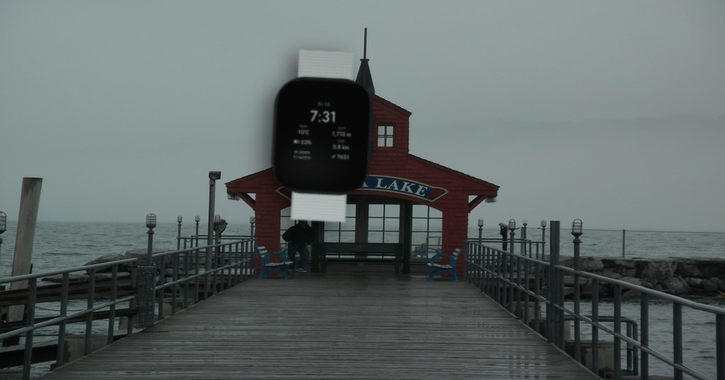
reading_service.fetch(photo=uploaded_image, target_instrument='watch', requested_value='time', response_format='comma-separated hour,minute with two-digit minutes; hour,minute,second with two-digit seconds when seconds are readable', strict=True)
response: 7,31
